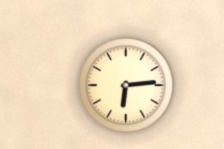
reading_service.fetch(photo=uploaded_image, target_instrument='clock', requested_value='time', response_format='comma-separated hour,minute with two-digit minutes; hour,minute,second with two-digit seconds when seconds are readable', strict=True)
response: 6,14
